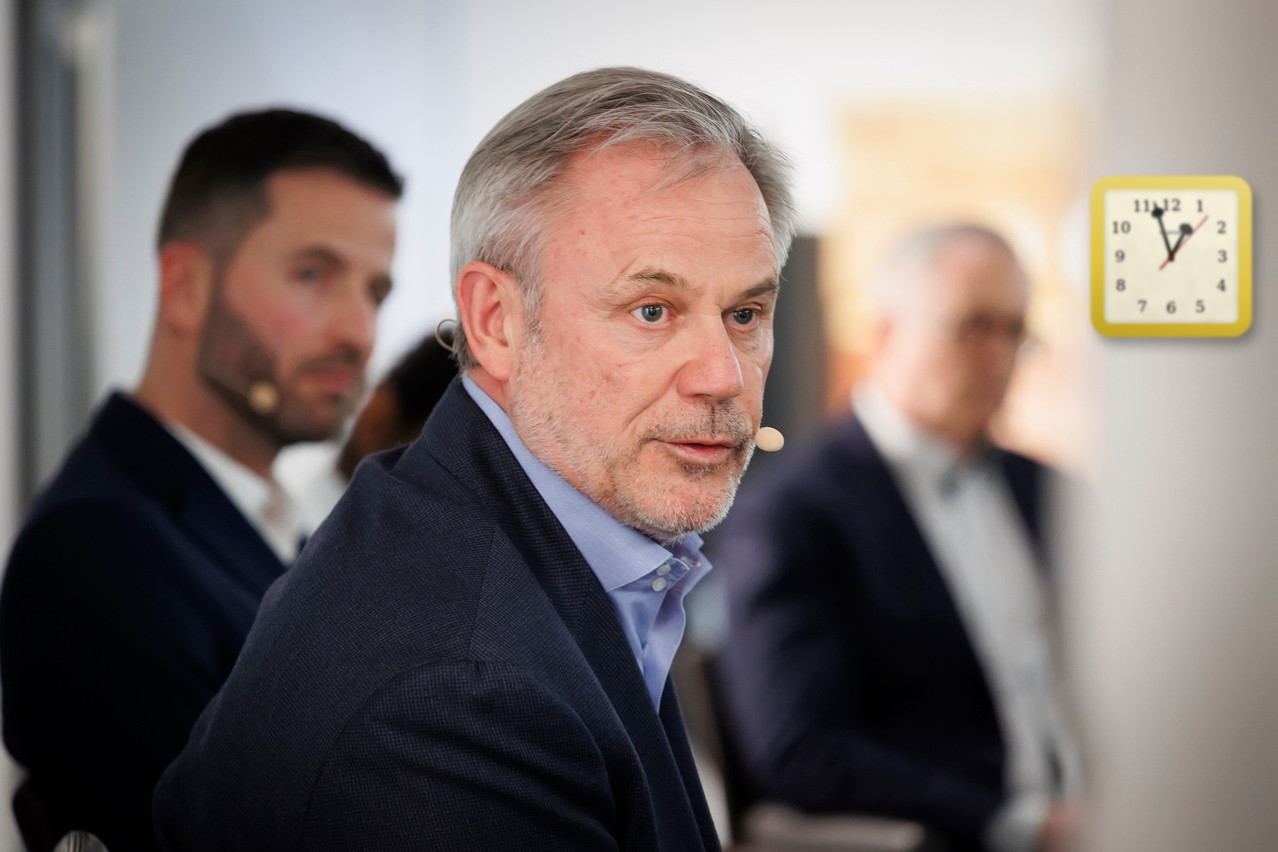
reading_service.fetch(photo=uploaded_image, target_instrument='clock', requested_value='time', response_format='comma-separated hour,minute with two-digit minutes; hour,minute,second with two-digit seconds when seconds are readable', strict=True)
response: 12,57,07
